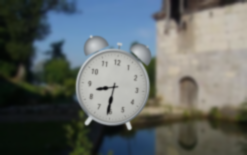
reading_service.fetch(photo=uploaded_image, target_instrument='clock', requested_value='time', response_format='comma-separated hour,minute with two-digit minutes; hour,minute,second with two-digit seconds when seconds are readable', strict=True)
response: 8,31
